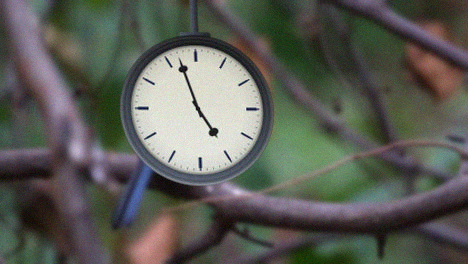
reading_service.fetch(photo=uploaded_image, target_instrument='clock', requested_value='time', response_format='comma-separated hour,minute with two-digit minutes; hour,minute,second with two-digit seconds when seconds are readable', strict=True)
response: 4,57
